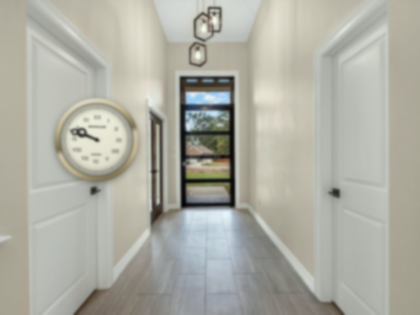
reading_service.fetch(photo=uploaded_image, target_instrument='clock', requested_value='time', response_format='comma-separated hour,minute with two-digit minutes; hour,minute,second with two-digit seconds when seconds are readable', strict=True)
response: 9,48
